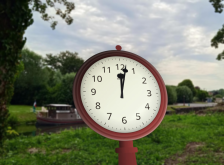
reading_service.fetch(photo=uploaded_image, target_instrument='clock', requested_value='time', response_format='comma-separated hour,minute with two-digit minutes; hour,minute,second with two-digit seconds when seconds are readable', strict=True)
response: 12,02
